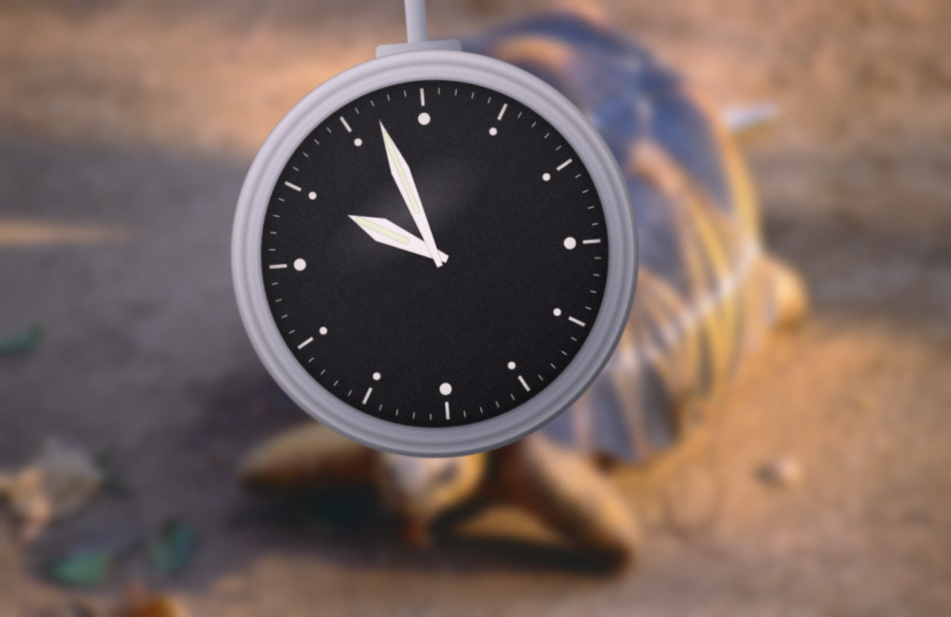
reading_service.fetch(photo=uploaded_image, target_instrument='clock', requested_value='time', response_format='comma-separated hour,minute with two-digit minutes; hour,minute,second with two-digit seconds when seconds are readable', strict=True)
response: 9,57
